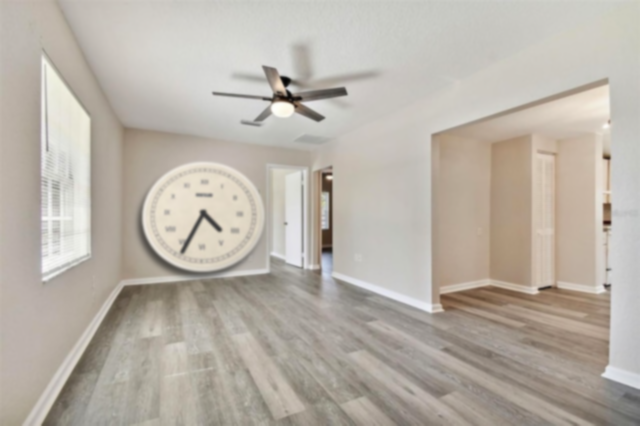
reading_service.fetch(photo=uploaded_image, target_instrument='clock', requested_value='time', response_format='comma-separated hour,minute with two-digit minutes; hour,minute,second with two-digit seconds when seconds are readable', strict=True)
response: 4,34
